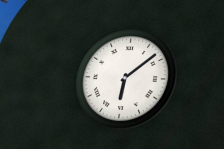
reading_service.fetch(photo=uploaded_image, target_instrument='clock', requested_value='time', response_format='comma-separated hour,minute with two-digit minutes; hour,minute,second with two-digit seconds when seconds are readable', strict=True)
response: 6,08
